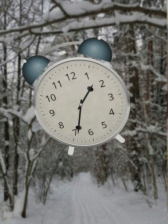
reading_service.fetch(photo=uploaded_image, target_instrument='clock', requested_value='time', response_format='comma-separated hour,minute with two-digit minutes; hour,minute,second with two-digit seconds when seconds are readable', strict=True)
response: 1,34
